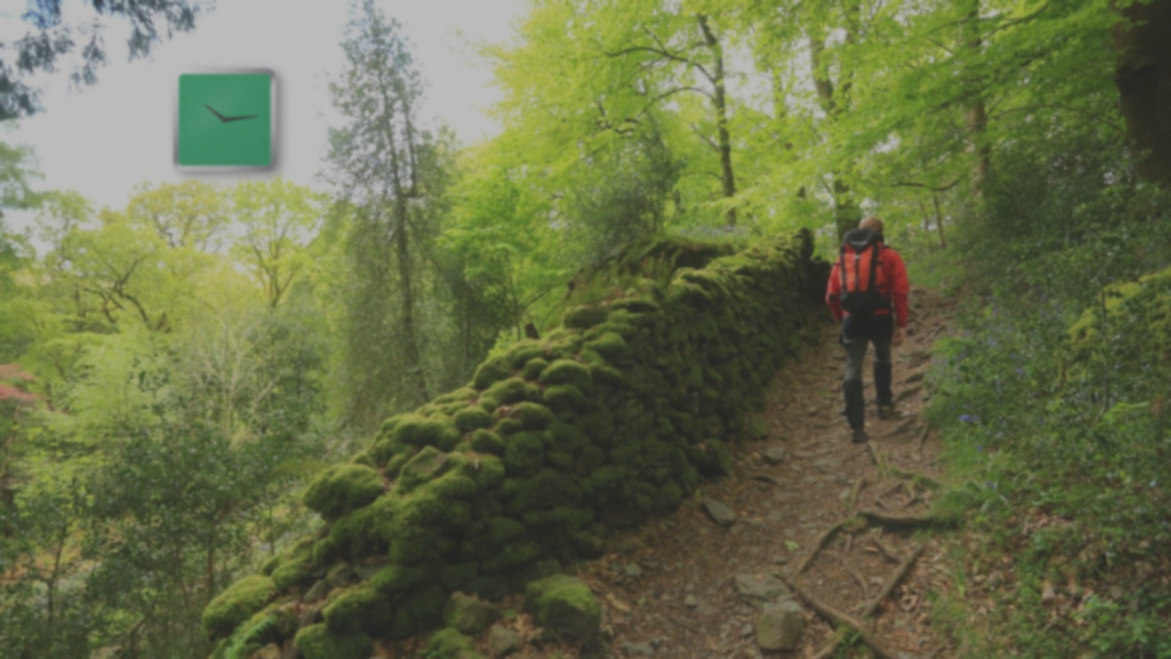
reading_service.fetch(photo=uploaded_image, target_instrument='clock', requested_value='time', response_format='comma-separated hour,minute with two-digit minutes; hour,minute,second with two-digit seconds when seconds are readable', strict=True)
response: 10,14
